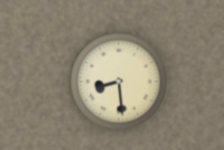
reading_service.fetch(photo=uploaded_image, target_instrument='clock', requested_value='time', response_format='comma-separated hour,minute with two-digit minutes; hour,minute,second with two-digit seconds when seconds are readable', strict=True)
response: 8,29
